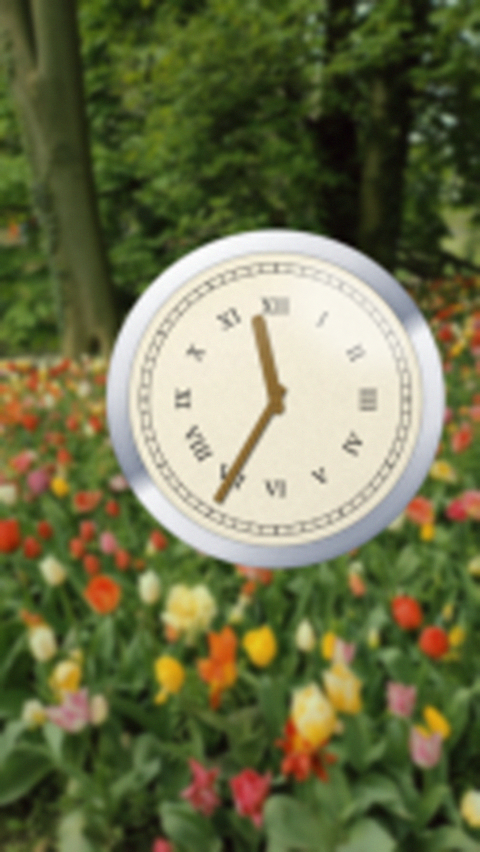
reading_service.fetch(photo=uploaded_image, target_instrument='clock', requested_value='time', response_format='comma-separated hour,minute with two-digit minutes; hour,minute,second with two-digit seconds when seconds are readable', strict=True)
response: 11,35
